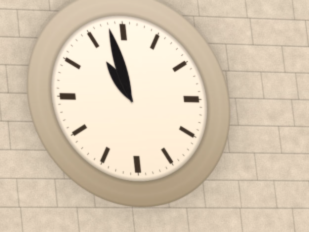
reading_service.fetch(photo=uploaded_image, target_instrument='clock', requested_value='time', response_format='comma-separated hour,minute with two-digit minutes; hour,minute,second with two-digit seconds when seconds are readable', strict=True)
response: 10,58
